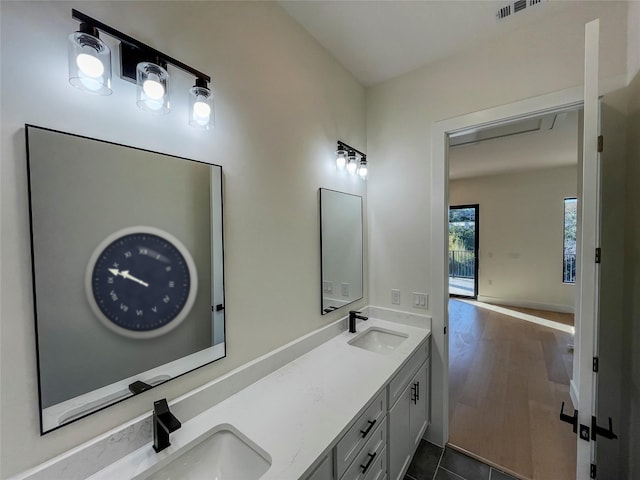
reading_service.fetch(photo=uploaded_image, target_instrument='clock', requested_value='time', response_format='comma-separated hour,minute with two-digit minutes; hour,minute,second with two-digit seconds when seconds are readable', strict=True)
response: 9,48
